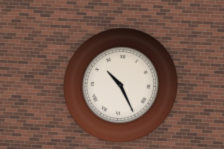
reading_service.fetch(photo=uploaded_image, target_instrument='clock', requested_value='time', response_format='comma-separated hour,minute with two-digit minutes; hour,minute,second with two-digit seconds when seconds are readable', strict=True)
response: 10,25
